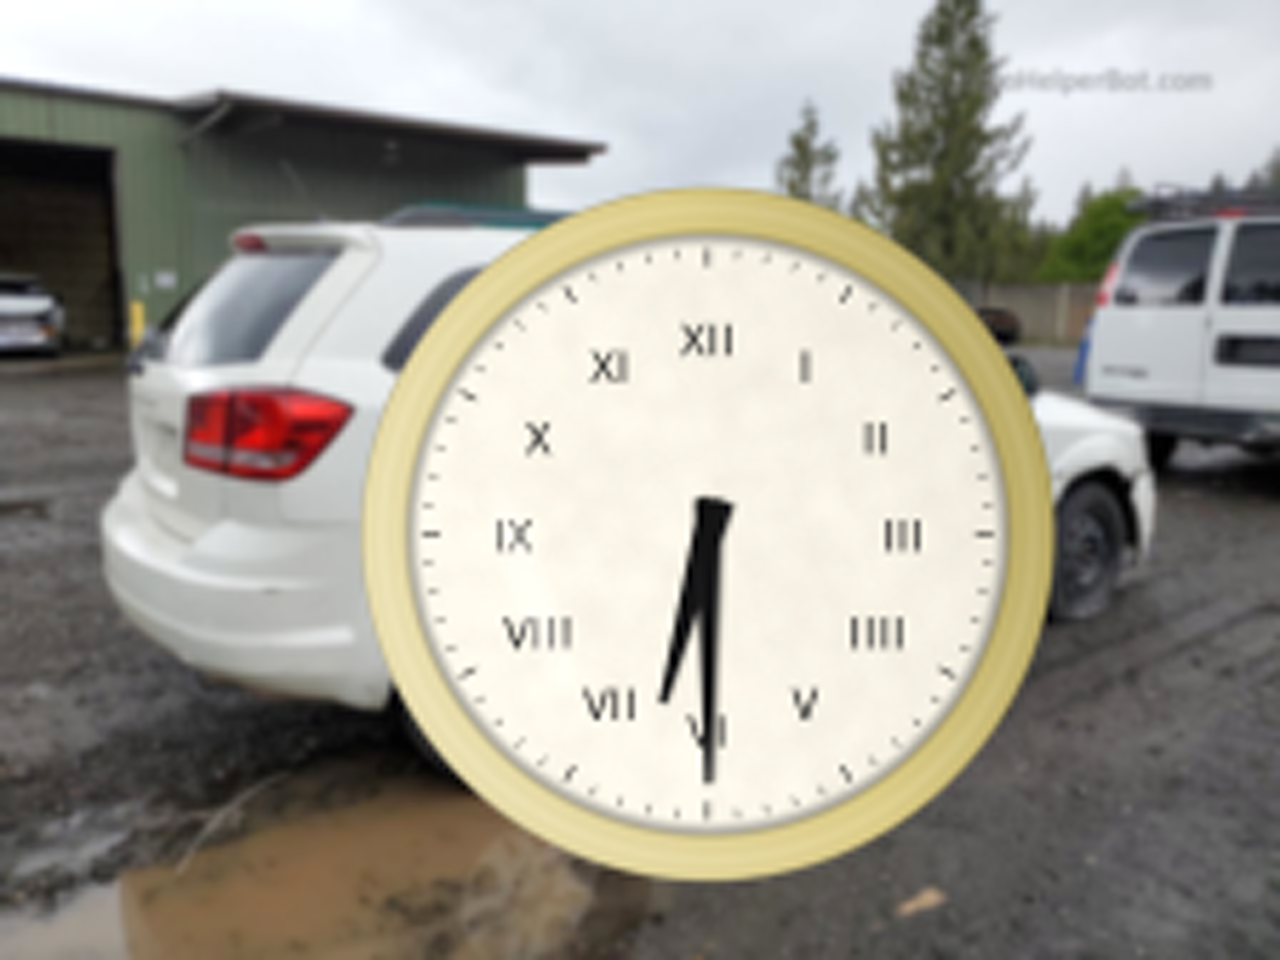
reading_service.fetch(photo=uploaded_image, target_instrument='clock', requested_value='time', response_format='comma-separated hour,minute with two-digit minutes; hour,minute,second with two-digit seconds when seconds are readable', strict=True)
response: 6,30
